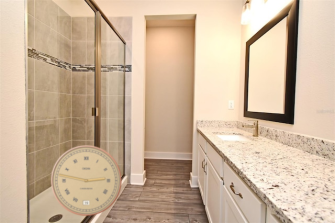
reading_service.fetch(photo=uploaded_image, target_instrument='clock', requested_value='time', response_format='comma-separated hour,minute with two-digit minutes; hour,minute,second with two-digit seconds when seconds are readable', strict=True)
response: 2,47
